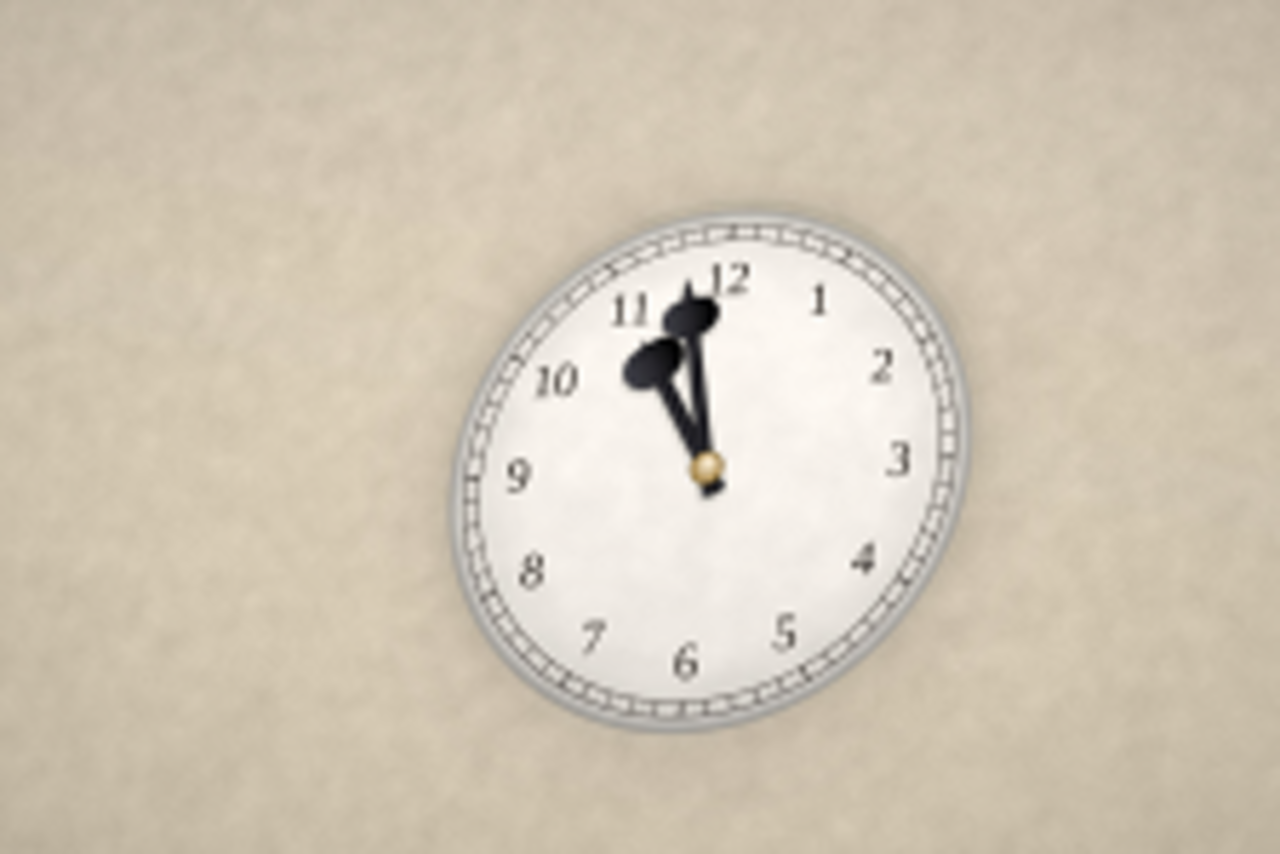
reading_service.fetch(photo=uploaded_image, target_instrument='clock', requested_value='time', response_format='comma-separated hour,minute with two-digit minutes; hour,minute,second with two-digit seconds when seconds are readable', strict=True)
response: 10,58
